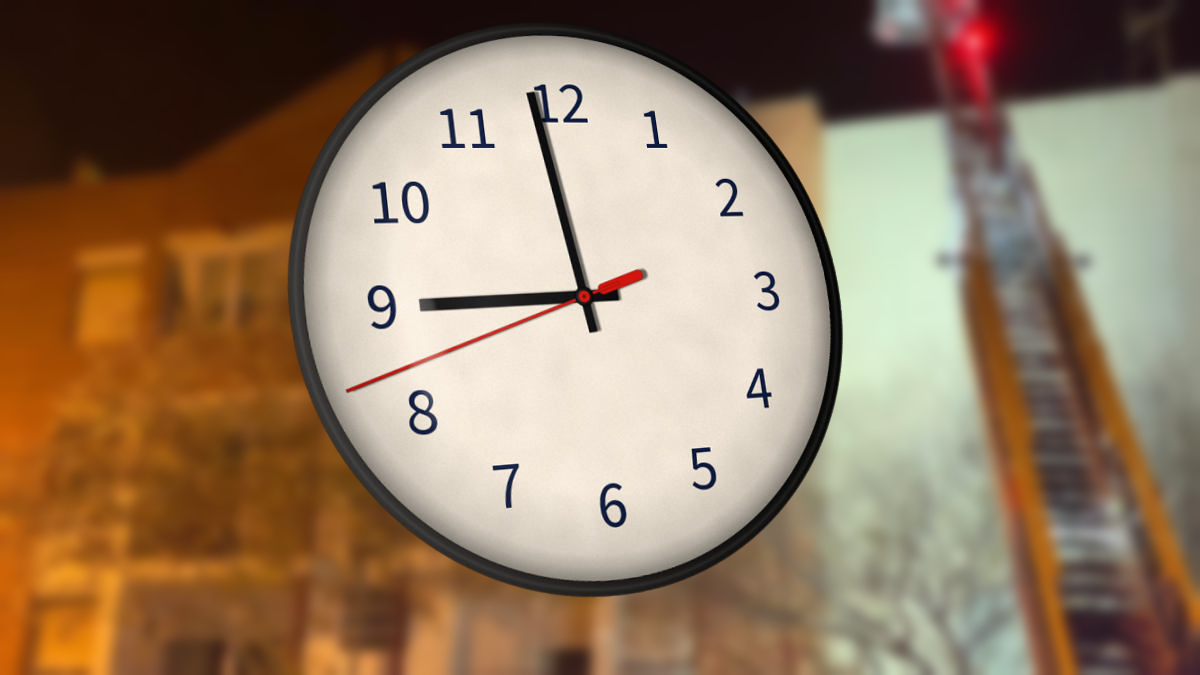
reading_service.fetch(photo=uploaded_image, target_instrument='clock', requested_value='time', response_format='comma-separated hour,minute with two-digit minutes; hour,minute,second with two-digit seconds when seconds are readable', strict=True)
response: 8,58,42
